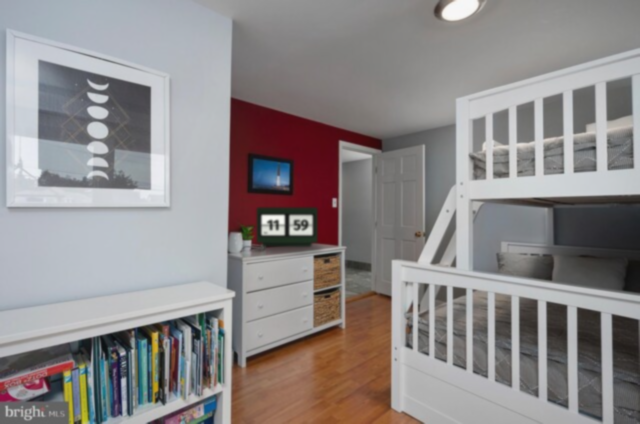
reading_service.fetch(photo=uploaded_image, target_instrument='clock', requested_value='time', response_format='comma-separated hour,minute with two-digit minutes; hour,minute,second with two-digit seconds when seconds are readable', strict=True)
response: 11,59
